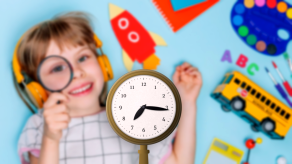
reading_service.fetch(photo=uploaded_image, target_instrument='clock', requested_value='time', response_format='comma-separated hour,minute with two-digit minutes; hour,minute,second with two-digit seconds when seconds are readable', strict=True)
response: 7,16
